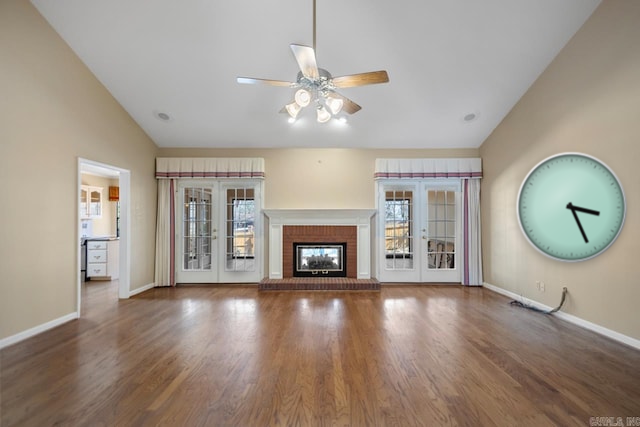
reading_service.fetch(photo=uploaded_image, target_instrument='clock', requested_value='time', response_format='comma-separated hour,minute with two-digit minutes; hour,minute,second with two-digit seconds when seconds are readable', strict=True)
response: 3,26
